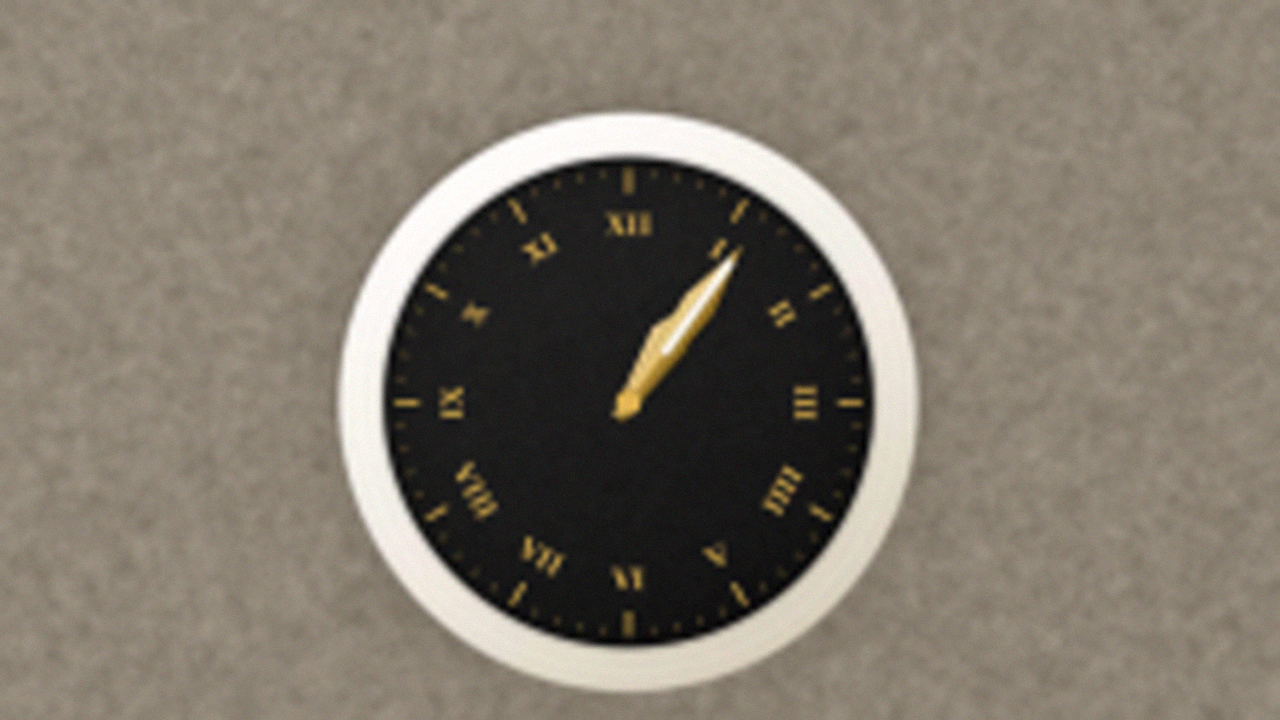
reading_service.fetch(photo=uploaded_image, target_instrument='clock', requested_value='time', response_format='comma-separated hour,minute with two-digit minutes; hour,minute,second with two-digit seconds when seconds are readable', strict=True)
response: 1,06
